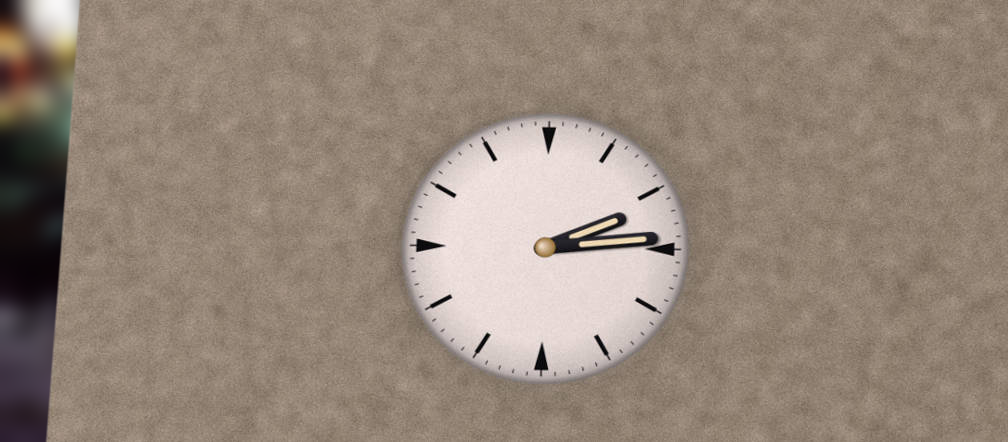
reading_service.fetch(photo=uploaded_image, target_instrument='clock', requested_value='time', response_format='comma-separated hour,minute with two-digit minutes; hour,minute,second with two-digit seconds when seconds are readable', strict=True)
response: 2,14
